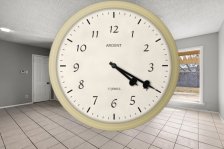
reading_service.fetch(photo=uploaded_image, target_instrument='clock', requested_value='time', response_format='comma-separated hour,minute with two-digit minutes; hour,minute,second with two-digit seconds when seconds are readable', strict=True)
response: 4,20
